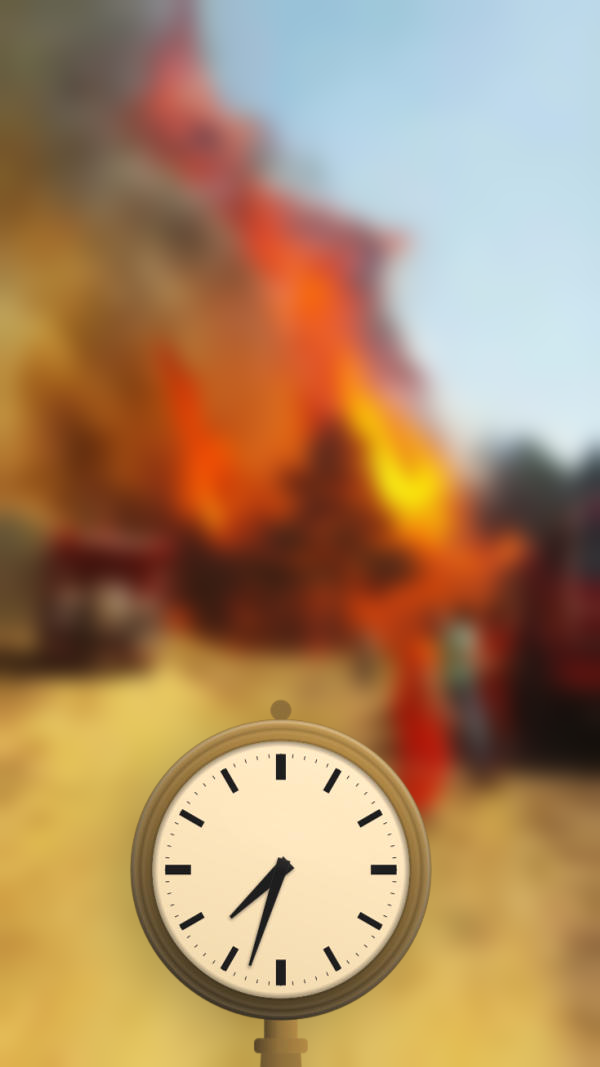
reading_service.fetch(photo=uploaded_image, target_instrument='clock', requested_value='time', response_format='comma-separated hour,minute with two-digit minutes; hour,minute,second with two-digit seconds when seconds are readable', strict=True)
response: 7,33
